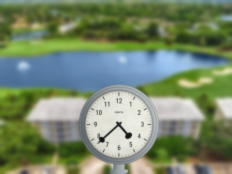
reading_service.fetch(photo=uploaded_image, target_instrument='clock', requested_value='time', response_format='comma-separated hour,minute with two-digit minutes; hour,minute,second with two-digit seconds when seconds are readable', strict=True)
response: 4,38
